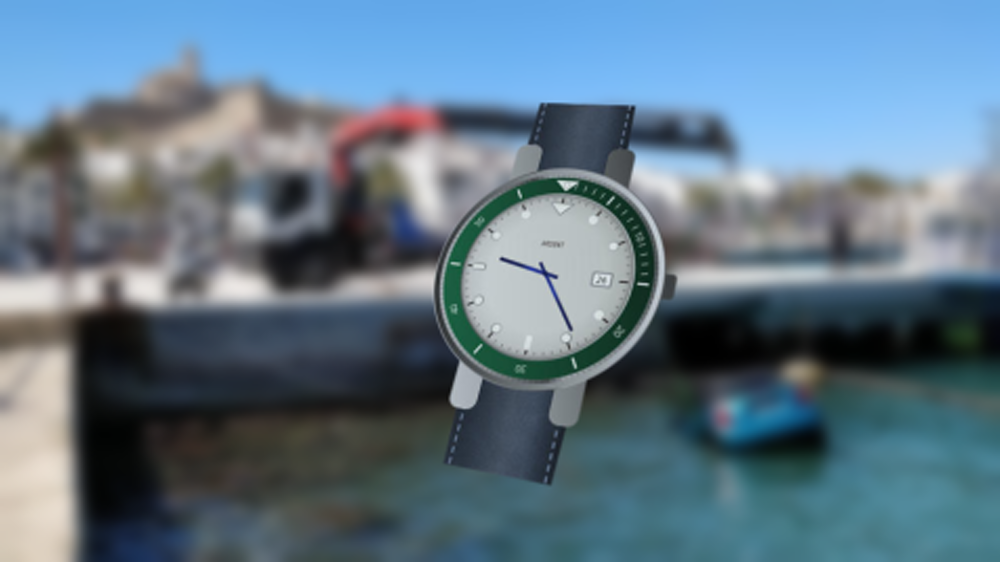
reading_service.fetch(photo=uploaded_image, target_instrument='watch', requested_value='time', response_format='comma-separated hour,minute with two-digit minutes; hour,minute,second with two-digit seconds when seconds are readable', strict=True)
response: 9,24
